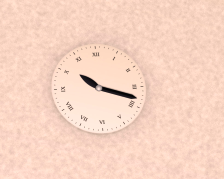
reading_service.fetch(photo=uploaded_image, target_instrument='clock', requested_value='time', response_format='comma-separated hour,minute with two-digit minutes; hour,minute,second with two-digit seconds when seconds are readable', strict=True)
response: 10,18
